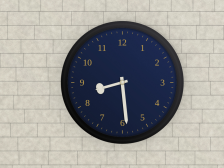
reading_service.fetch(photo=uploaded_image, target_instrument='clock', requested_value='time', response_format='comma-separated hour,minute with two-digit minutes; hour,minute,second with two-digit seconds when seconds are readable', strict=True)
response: 8,29
